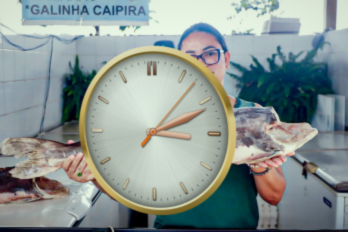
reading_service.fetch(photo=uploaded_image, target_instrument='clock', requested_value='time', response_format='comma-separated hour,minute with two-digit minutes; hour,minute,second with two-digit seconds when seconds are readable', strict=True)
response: 3,11,07
